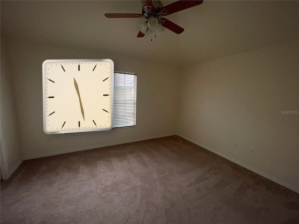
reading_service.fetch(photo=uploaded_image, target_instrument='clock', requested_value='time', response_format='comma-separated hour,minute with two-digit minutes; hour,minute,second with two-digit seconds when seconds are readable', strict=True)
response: 11,28
